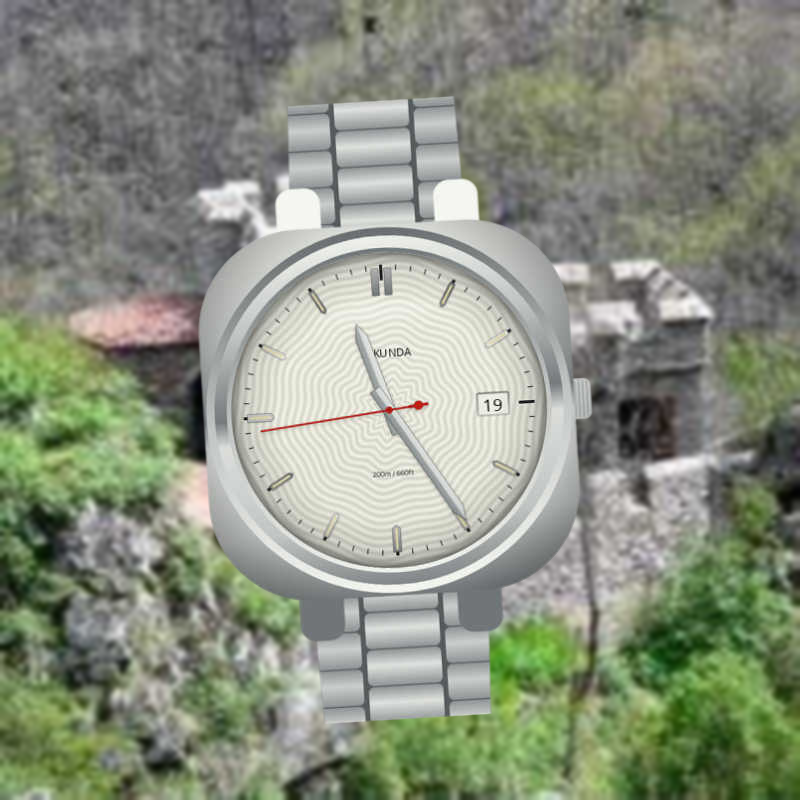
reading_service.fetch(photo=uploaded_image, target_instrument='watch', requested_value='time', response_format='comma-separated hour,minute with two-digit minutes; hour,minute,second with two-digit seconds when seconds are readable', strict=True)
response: 11,24,44
